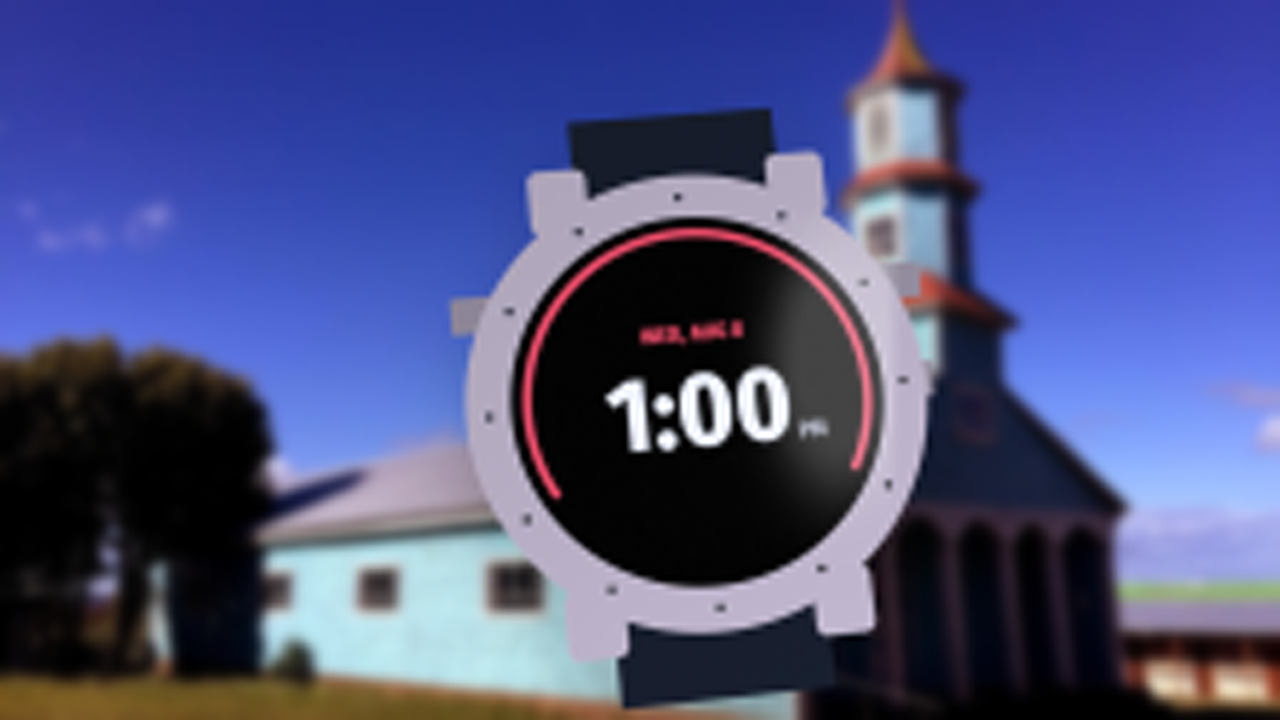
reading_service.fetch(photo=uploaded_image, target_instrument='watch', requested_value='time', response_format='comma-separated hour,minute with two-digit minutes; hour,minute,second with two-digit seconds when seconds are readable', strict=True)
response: 1,00
